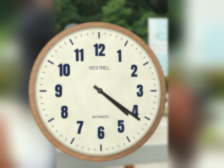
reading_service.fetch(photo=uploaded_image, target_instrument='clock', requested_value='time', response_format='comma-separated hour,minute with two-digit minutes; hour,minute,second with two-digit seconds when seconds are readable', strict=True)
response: 4,21
